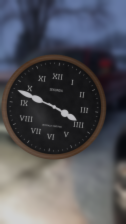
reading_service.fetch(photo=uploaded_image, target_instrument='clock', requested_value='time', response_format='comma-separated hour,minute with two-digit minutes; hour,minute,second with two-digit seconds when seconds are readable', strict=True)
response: 3,48
